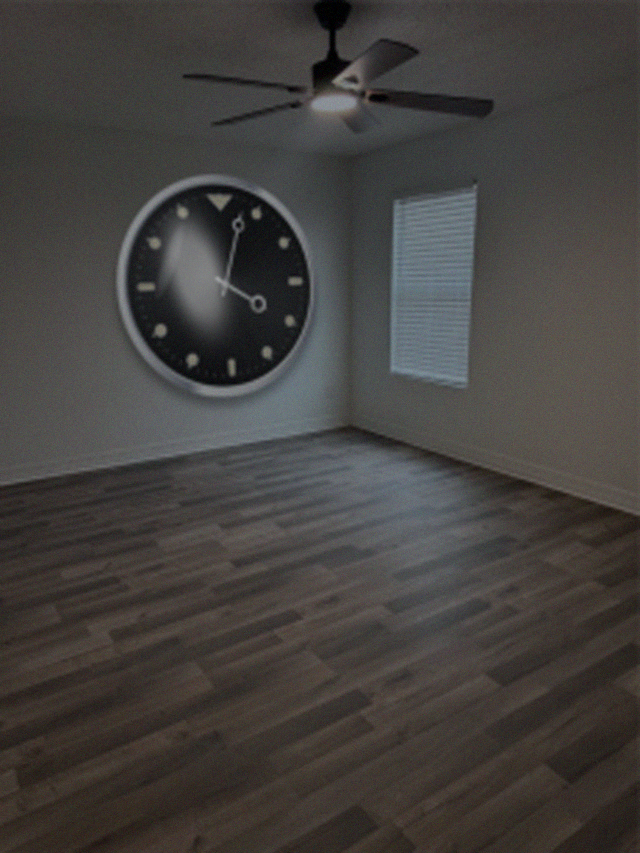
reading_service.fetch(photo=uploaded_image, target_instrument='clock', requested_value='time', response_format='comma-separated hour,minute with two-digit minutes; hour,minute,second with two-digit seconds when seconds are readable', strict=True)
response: 4,03
